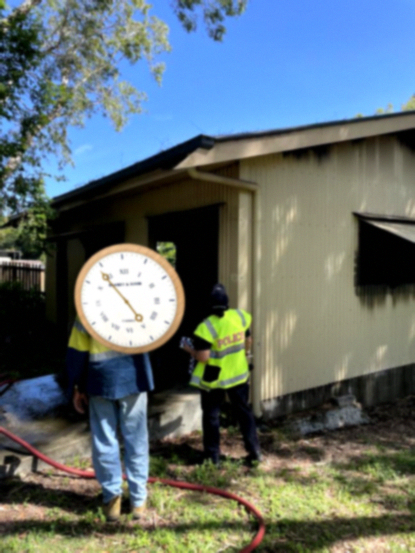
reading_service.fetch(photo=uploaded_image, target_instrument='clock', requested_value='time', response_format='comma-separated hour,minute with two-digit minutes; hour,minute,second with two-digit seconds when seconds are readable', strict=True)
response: 4,54
